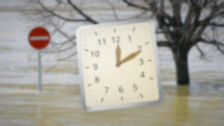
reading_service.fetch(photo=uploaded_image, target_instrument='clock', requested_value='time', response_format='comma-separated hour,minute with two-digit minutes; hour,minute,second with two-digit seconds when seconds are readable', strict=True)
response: 12,11
